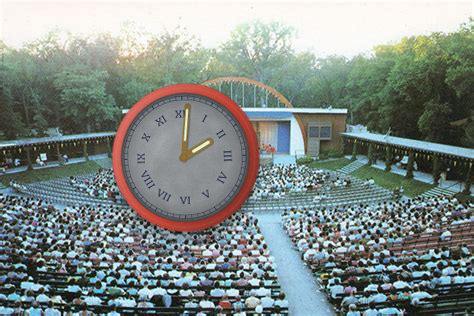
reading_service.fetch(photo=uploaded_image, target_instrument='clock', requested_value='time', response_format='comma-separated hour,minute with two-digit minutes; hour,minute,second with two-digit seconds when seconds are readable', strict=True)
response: 2,01
